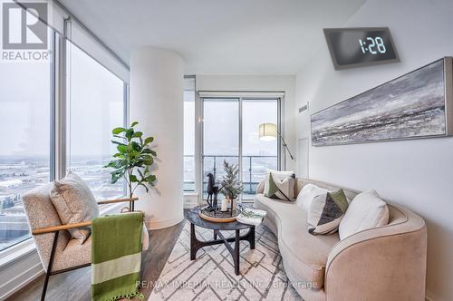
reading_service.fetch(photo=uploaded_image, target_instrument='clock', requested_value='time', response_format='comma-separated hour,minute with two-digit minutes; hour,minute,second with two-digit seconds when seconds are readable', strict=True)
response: 1,28
